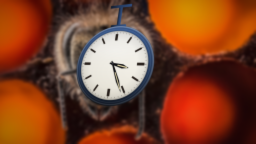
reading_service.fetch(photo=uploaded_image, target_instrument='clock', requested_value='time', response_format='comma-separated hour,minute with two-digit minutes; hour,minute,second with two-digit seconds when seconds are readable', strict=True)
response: 3,26
